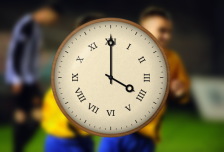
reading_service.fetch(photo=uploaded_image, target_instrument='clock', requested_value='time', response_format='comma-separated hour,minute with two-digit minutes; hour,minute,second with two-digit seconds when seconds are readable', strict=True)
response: 4,00
